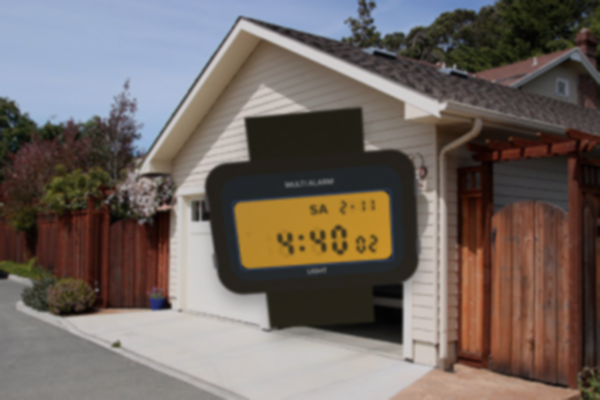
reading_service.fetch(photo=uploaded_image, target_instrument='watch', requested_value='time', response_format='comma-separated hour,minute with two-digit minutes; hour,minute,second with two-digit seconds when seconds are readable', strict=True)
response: 4,40,02
